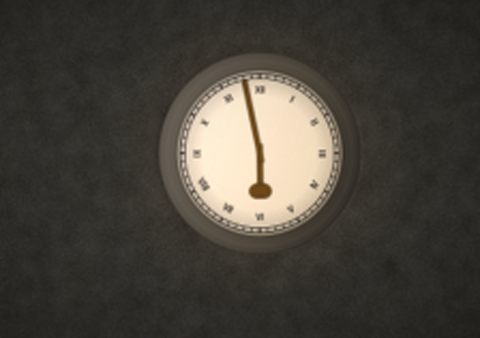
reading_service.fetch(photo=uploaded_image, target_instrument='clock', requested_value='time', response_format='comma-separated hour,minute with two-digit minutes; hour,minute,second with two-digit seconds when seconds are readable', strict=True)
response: 5,58
